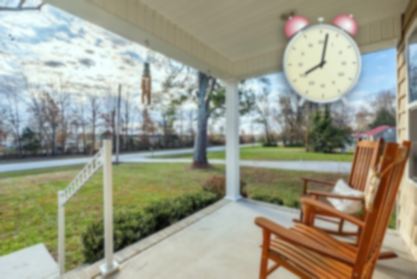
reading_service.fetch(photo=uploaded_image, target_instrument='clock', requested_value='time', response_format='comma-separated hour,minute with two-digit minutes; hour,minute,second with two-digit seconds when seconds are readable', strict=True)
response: 8,02
